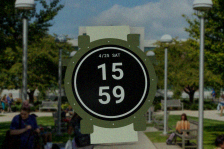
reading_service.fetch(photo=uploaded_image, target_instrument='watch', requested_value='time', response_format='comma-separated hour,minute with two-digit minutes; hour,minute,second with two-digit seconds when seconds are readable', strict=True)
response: 15,59
